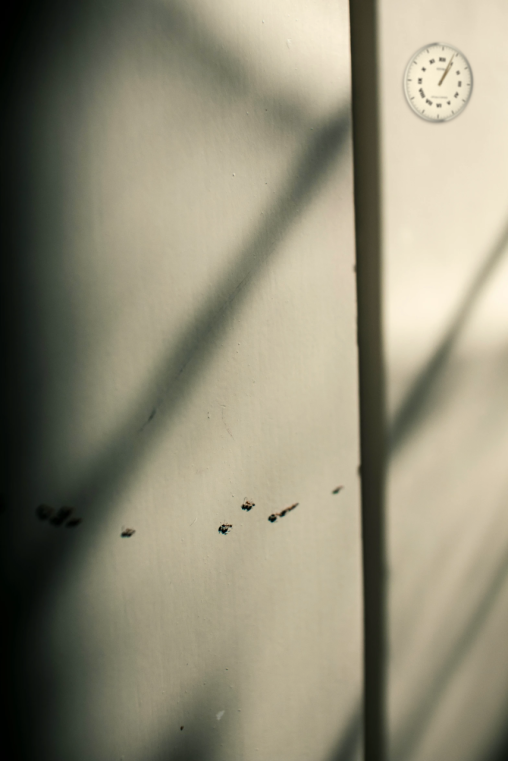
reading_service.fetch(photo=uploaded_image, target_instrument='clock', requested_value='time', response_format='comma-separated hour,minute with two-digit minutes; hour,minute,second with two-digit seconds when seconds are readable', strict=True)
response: 1,04
